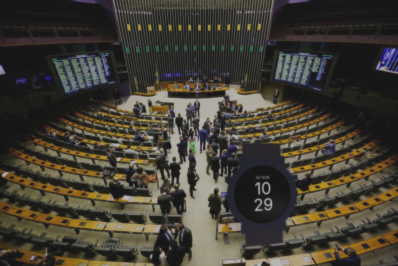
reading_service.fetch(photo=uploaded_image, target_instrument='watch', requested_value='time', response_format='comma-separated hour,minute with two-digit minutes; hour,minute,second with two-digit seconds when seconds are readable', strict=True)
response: 10,29
